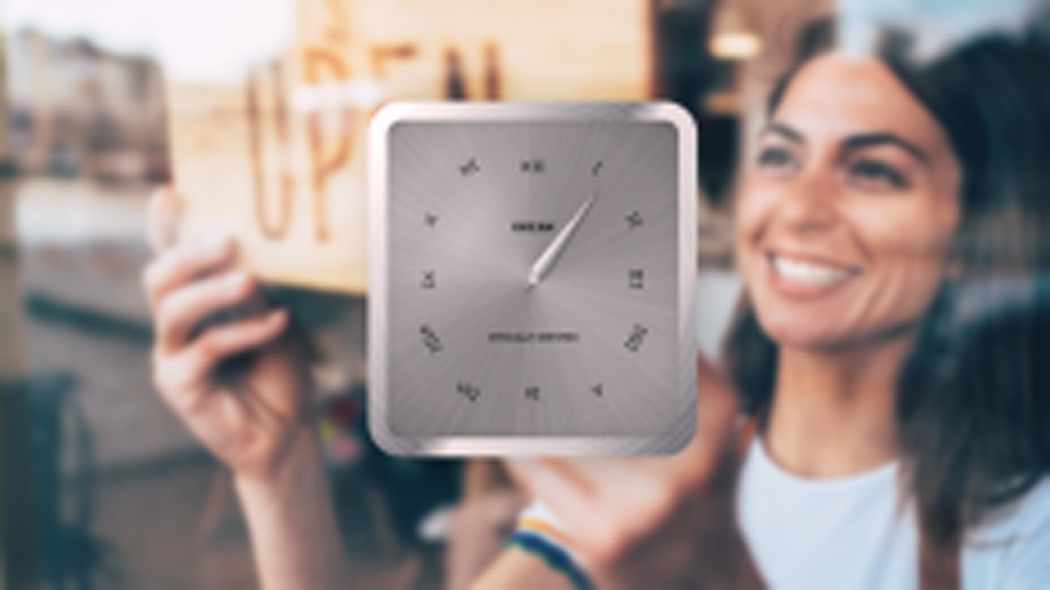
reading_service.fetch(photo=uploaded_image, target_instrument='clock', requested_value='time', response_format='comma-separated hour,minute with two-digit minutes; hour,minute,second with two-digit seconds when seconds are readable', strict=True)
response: 1,06
